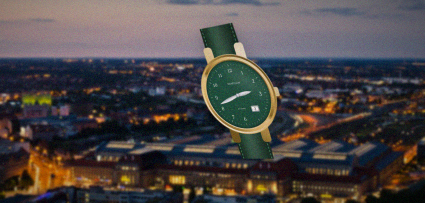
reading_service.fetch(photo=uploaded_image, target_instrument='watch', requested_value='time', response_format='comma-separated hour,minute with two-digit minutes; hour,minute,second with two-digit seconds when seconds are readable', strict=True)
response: 2,42
